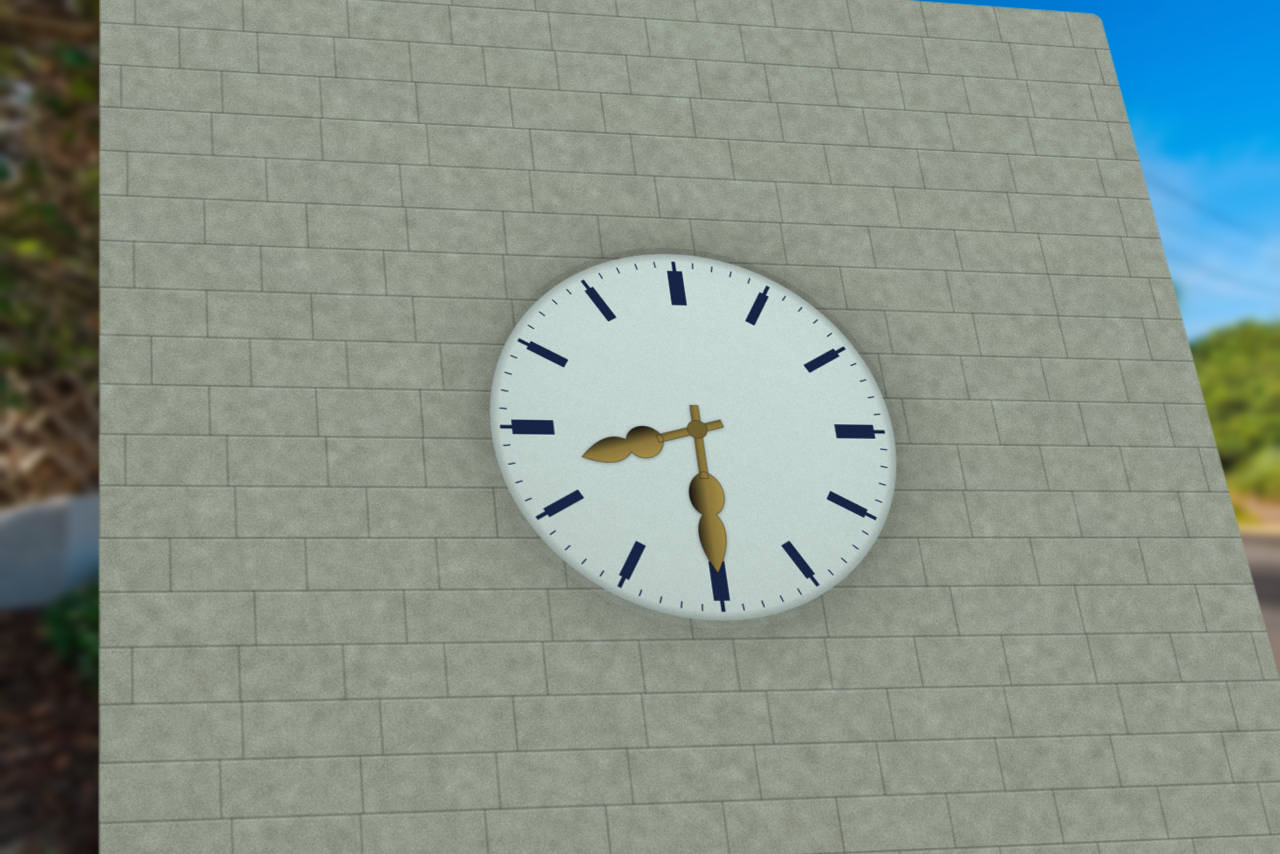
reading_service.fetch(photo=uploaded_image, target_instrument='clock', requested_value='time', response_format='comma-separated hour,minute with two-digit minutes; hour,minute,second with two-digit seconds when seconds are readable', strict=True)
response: 8,30
